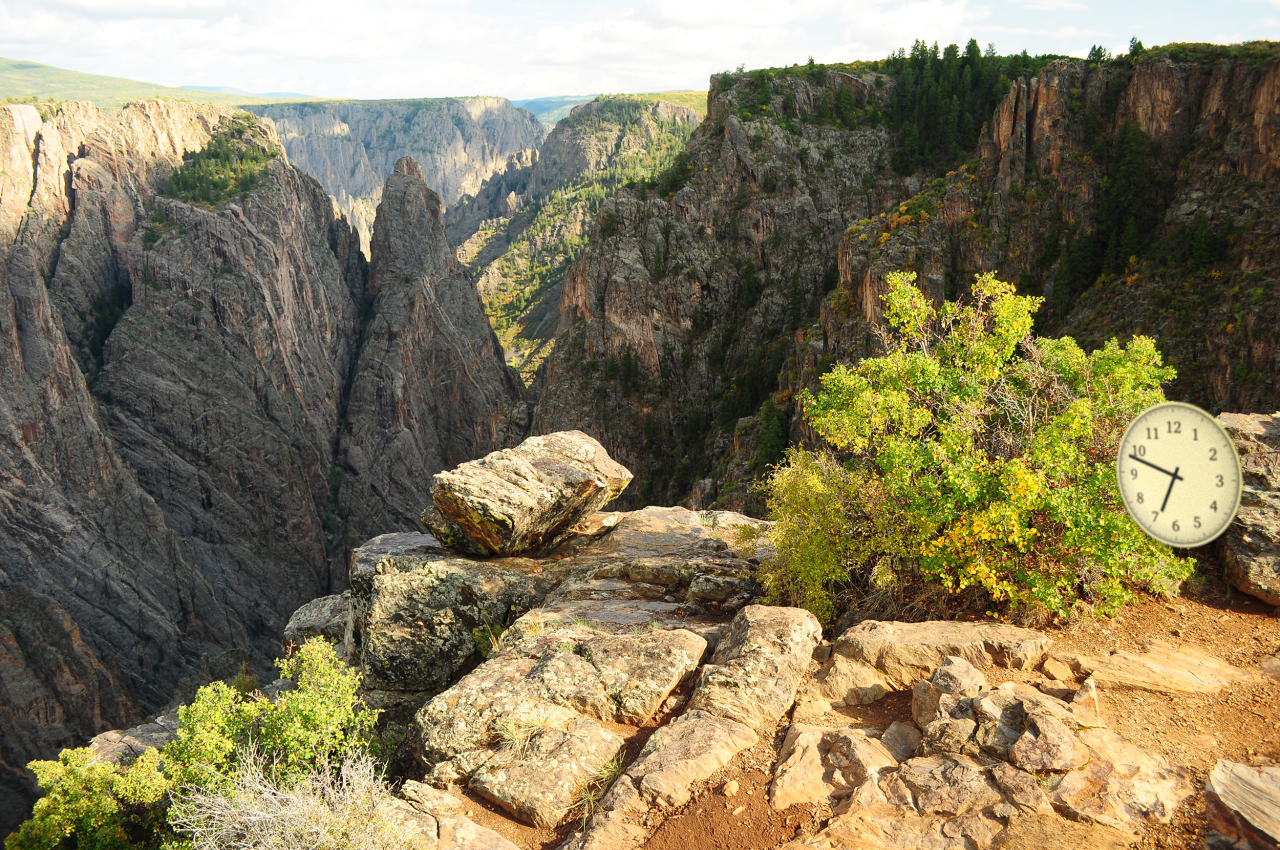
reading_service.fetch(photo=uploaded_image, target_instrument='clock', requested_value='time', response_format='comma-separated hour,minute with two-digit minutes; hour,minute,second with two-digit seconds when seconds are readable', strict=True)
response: 6,48
